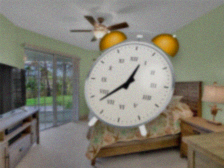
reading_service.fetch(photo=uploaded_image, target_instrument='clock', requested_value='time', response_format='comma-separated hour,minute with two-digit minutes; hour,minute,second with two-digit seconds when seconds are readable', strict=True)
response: 12,38
